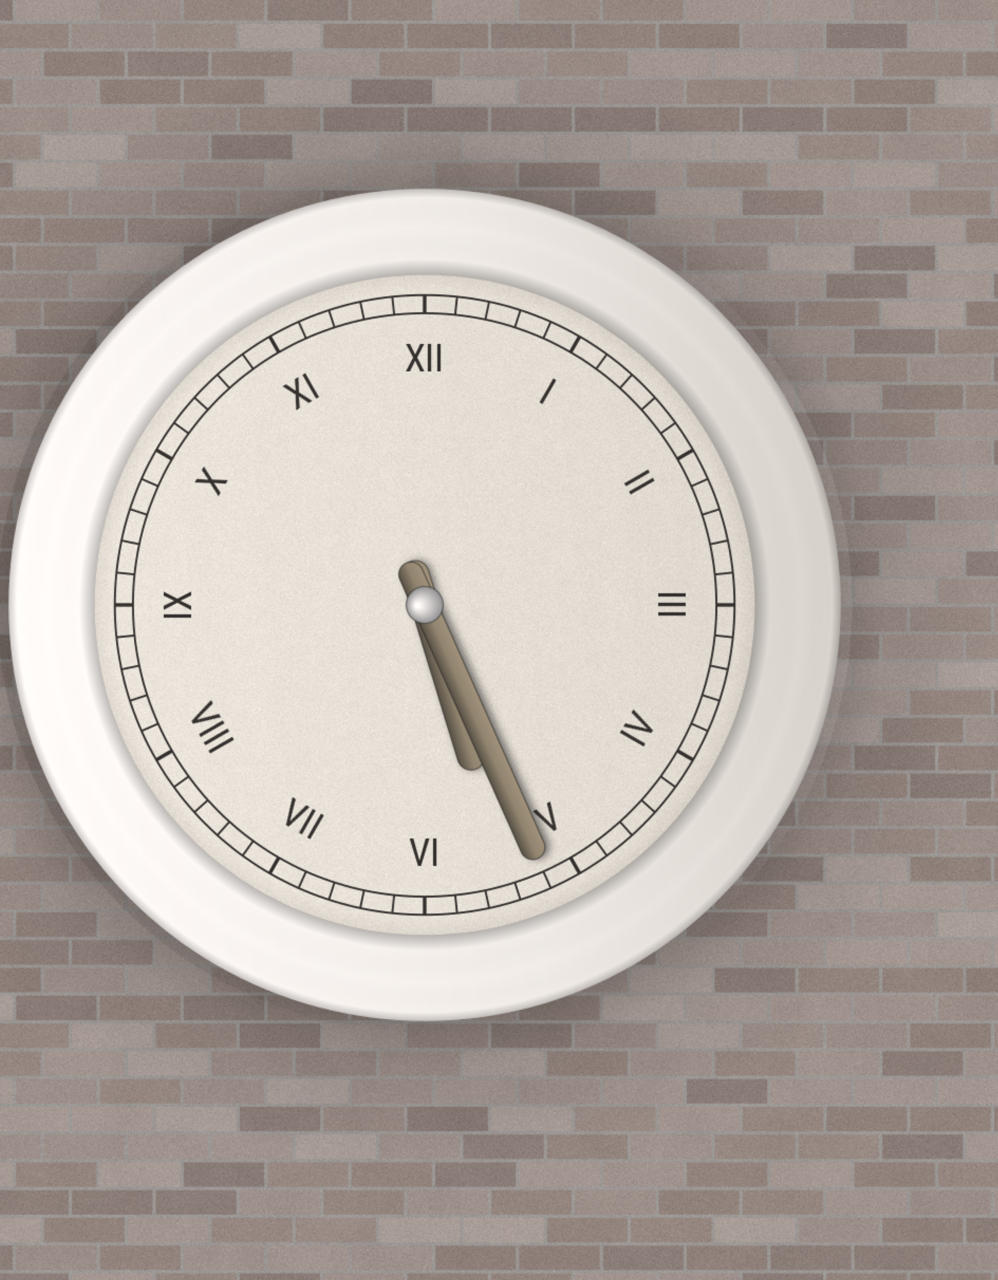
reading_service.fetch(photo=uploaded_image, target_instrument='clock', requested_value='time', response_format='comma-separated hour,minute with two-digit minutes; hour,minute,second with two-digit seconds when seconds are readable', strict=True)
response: 5,26
